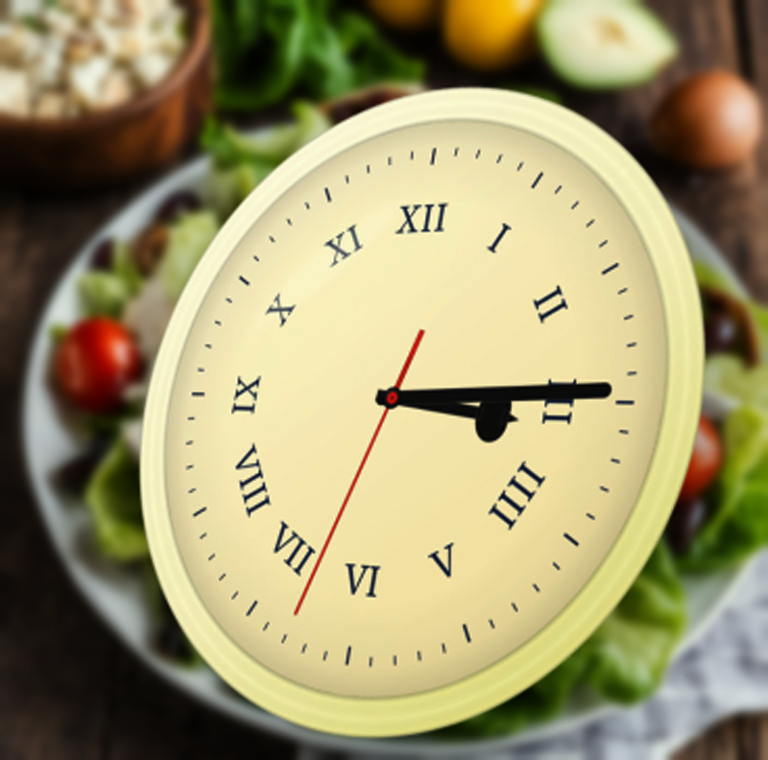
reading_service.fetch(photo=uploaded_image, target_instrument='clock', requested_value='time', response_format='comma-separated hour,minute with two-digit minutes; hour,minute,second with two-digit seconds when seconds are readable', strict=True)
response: 3,14,33
